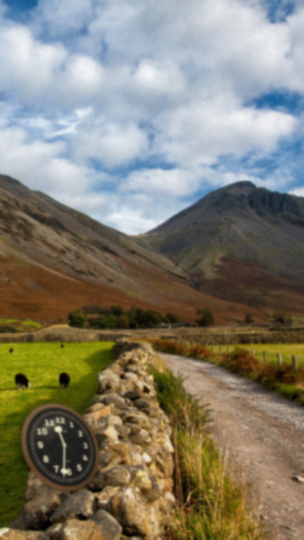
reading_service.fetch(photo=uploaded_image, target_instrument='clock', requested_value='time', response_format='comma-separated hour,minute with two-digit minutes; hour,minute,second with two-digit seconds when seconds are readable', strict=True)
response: 11,32
